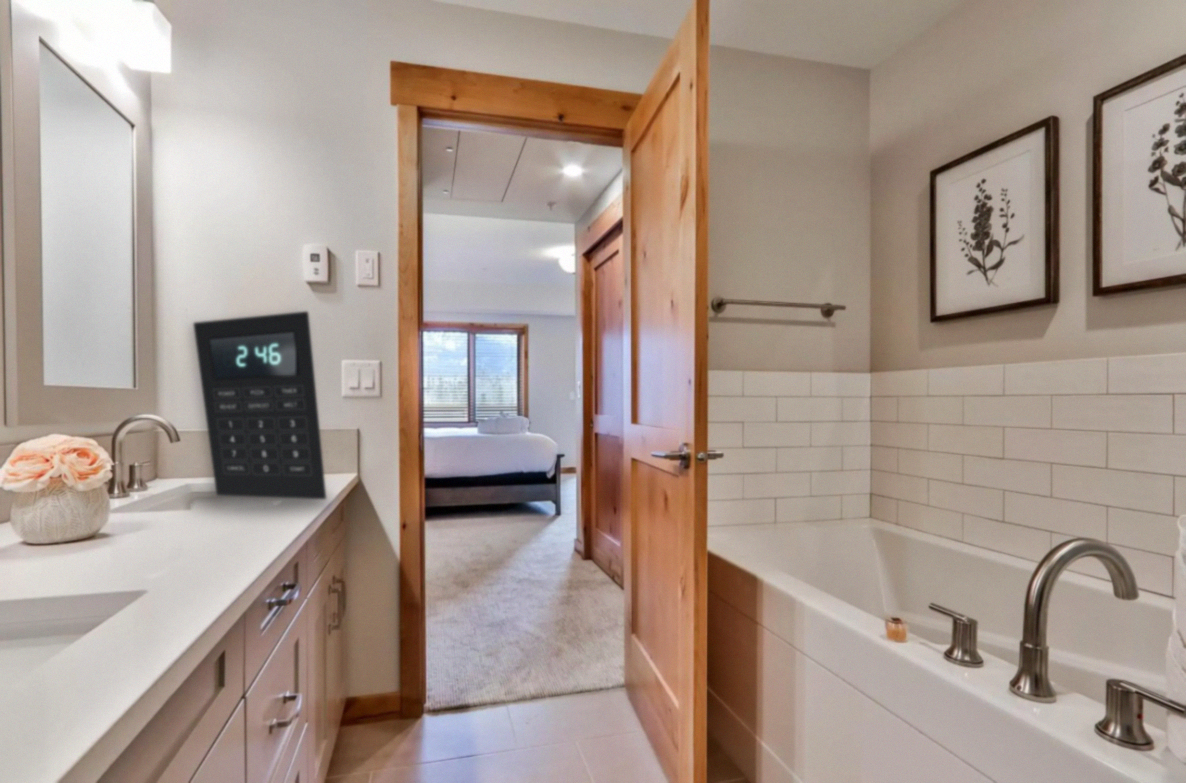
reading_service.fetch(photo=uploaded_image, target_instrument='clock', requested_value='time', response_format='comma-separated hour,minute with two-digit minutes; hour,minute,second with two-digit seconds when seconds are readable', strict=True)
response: 2,46
